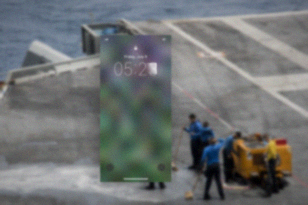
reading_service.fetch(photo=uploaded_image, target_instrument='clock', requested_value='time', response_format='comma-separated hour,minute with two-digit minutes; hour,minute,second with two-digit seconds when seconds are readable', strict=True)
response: 5,23
